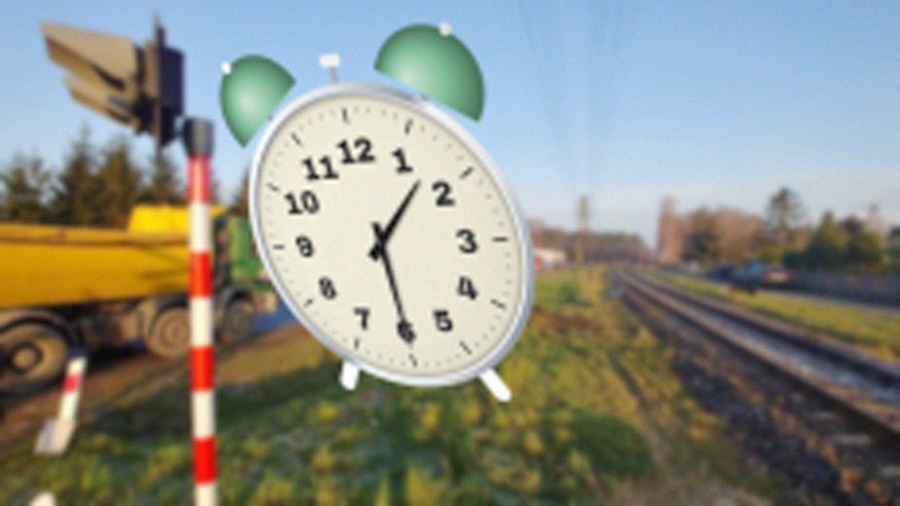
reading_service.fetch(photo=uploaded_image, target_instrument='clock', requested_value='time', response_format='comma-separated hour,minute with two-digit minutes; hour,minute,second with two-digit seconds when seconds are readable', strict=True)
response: 1,30
